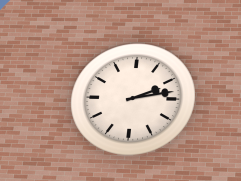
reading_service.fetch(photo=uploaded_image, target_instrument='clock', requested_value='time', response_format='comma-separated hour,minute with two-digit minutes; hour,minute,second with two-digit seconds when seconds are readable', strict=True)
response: 2,13
